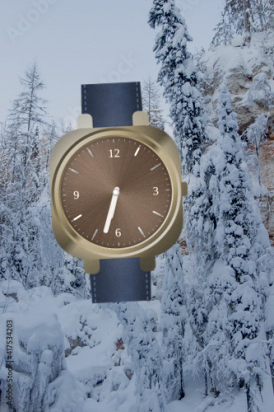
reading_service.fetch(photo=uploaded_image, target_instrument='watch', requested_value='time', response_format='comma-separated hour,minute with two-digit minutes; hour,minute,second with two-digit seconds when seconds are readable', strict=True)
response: 6,33
